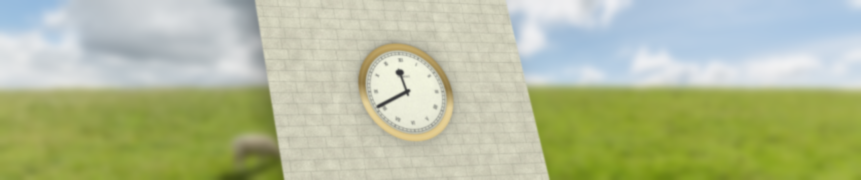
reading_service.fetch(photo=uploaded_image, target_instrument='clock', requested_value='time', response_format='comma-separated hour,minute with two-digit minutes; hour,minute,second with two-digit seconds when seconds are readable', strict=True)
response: 11,41
